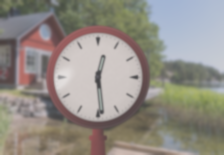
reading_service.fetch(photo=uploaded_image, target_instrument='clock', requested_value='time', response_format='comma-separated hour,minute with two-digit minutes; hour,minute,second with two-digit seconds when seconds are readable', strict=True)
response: 12,29
